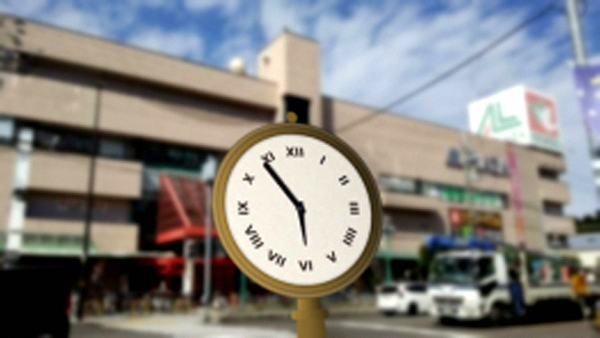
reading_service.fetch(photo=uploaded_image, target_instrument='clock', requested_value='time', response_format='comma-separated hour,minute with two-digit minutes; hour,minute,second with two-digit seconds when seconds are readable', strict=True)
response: 5,54
